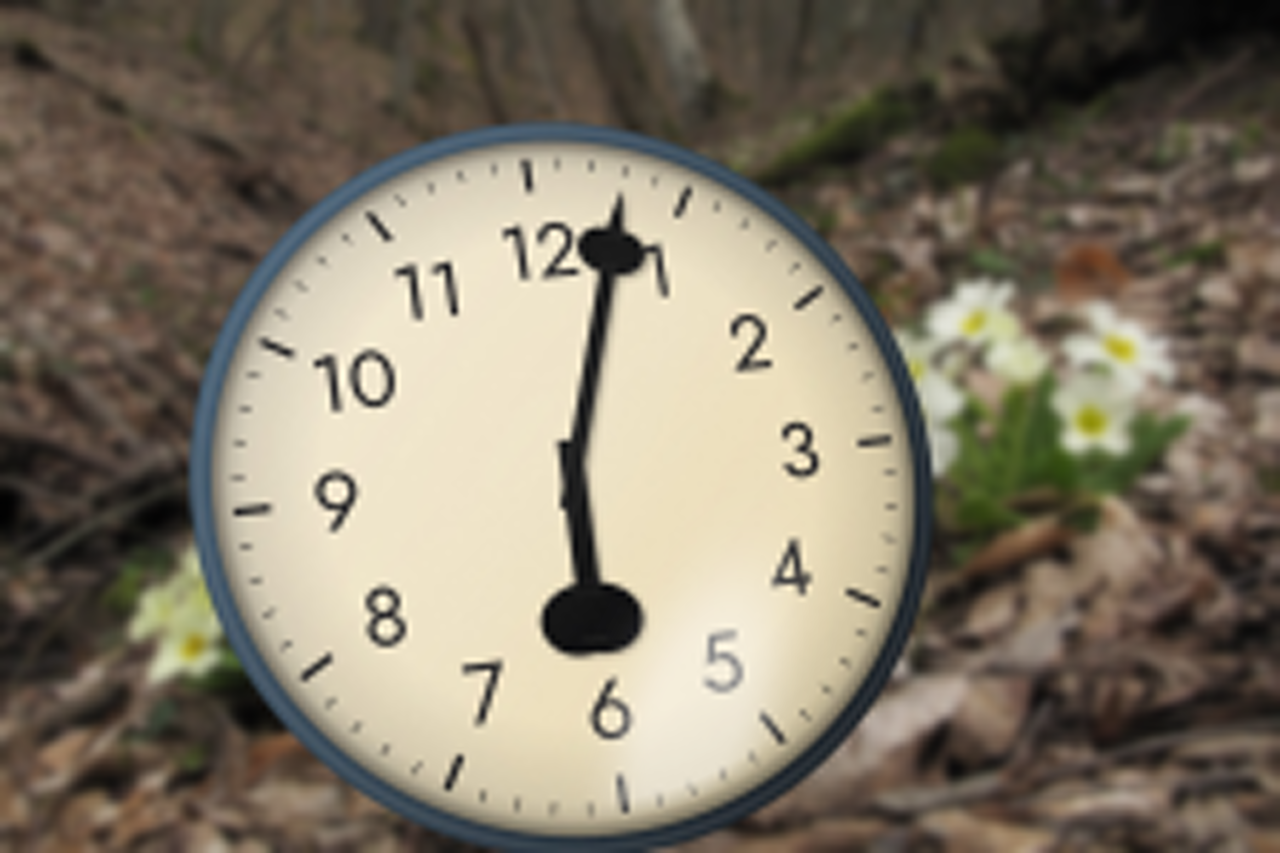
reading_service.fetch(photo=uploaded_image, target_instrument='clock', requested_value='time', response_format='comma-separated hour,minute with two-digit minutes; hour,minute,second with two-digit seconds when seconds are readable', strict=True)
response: 6,03
